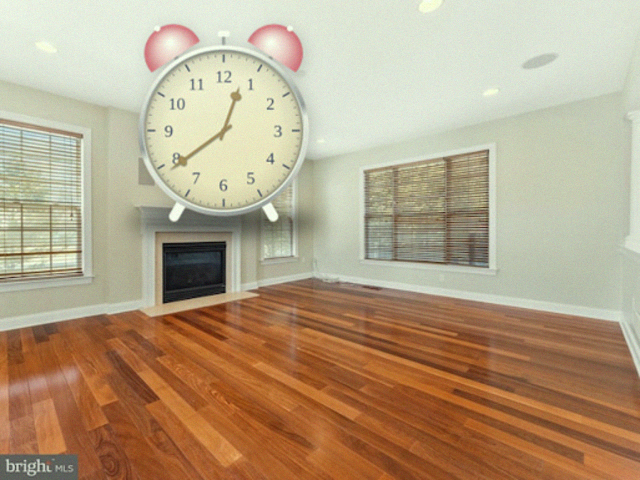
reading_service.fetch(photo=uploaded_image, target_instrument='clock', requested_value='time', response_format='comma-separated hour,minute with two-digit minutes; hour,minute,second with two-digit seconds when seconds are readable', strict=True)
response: 12,39
